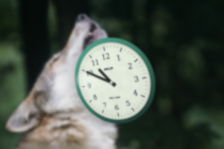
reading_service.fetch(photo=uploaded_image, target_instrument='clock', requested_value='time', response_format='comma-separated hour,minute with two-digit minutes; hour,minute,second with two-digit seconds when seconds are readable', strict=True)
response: 10,50
